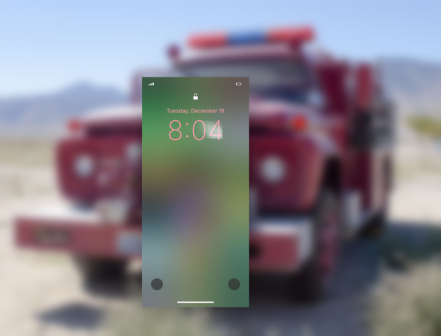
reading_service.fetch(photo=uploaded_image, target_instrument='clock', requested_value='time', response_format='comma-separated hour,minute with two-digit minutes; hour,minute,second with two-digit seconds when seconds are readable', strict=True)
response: 8,04
